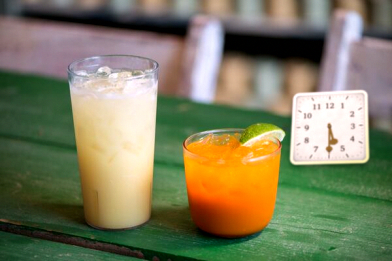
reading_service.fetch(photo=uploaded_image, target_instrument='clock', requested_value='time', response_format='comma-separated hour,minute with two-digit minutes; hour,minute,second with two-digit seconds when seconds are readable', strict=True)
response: 5,30
